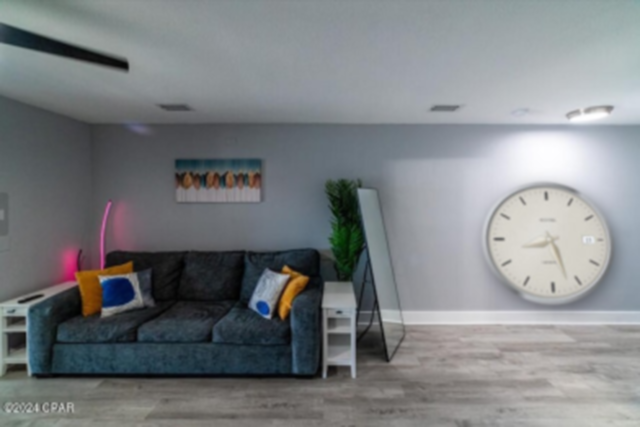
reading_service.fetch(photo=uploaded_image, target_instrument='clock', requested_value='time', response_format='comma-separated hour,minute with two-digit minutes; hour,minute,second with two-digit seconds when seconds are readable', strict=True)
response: 8,27
